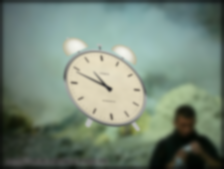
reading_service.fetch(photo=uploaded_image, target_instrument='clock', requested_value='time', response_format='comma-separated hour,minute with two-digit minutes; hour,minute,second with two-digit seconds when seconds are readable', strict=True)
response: 10,49
